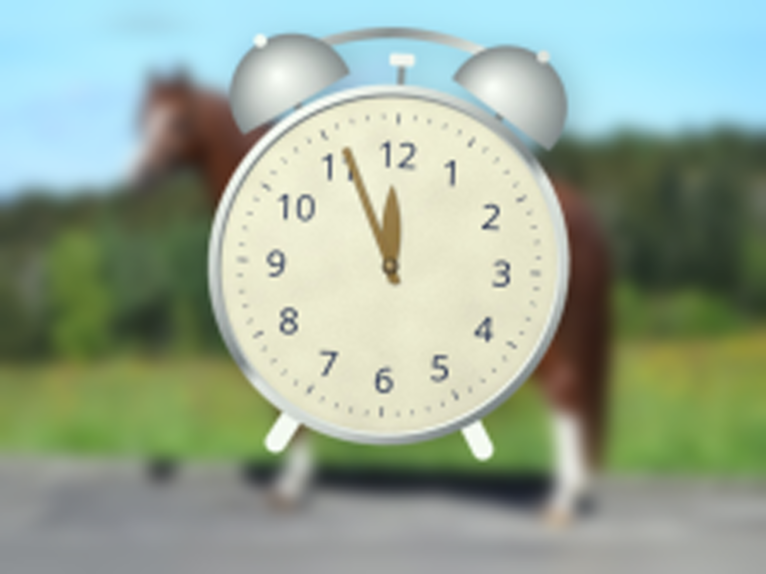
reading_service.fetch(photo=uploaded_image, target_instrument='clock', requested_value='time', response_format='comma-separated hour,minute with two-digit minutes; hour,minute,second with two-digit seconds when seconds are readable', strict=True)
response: 11,56
